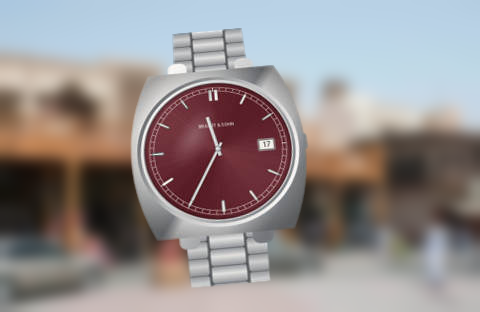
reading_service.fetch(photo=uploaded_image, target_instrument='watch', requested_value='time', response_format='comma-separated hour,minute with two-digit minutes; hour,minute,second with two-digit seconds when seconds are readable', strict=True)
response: 11,35
